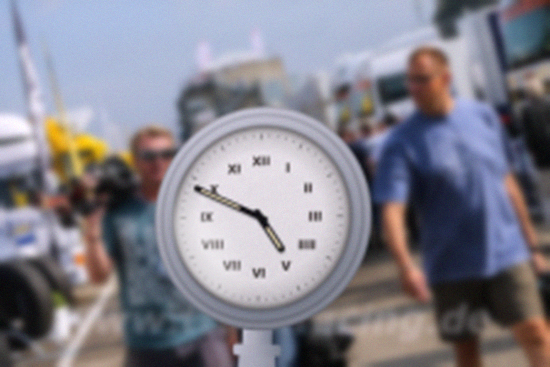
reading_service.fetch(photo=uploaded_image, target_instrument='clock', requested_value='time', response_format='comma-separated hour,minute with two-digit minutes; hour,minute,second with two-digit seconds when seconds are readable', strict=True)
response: 4,49
